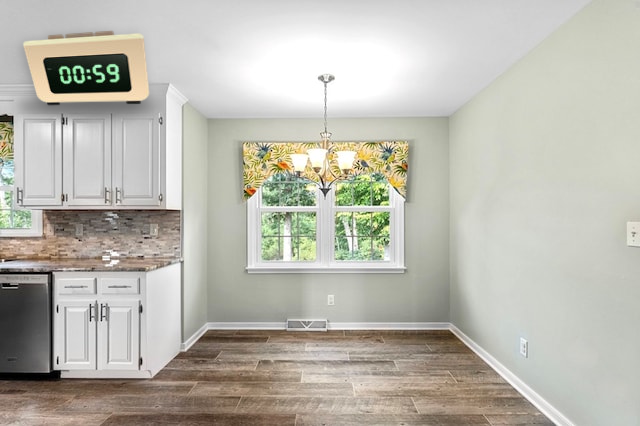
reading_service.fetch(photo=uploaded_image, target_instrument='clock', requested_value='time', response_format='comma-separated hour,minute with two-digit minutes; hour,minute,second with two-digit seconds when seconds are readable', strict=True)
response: 0,59
